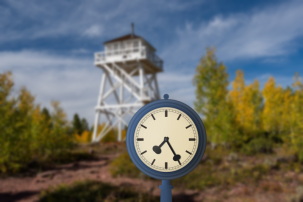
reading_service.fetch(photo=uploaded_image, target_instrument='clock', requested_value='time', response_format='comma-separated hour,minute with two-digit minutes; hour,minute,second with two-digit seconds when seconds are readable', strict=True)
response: 7,25
